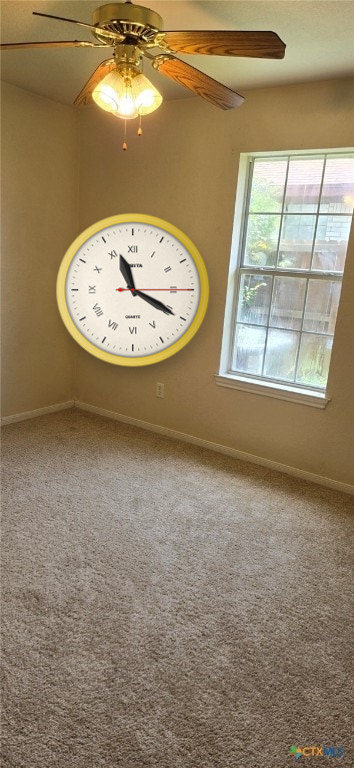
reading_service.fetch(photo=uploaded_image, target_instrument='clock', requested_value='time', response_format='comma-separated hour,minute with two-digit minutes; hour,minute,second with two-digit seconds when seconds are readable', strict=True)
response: 11,20,15
